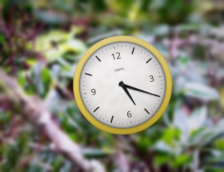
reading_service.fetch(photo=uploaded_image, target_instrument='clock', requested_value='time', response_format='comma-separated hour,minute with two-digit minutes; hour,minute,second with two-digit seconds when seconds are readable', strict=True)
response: 5,20
